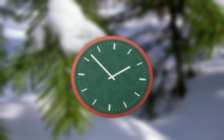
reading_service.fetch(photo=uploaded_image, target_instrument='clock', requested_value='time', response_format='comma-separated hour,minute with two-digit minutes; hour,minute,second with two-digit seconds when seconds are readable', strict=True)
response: 1,52
